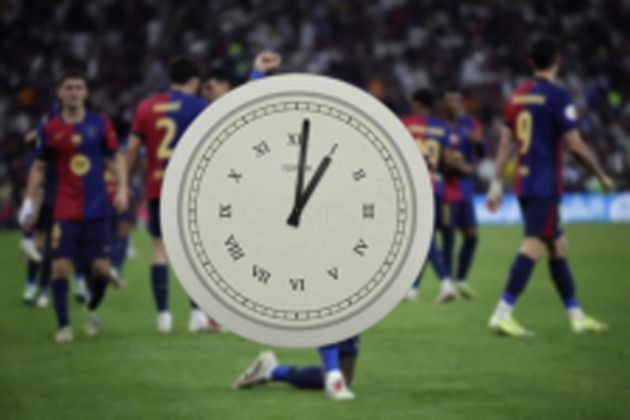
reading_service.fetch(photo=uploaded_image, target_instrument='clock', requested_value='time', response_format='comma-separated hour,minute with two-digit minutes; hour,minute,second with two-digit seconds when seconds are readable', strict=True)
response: 1,01
